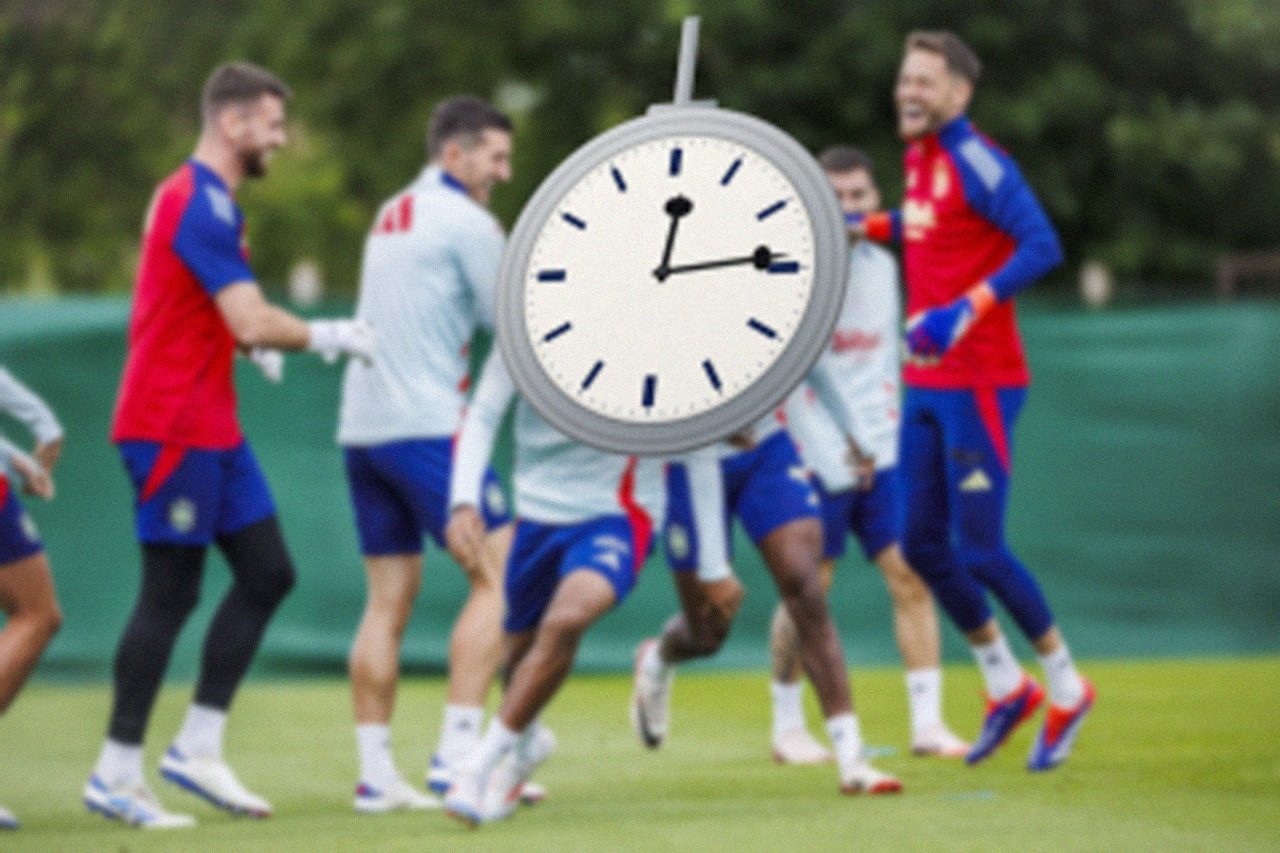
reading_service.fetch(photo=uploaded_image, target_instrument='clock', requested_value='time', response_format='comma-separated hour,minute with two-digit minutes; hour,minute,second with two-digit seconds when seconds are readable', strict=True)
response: 12,14
